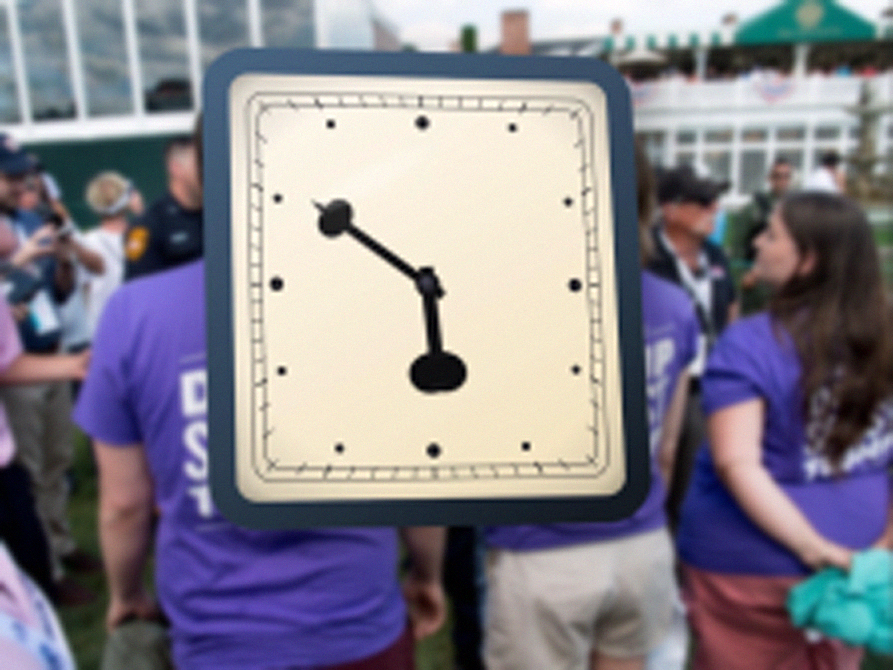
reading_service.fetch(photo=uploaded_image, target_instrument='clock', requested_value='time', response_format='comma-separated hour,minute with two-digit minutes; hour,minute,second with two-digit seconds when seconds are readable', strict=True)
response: 5,51
